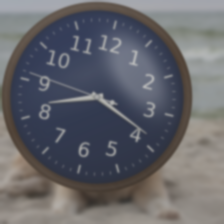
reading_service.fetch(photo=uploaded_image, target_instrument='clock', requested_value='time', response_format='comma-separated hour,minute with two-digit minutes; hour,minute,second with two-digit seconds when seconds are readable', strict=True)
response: 8,18,46
